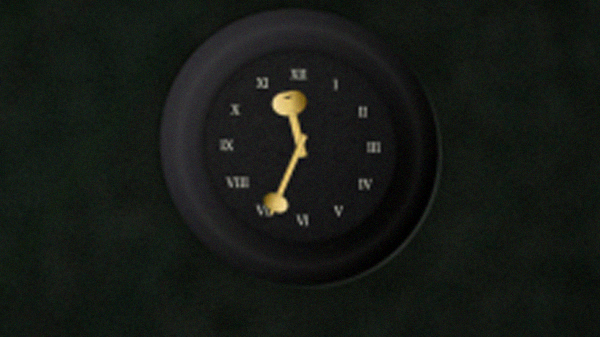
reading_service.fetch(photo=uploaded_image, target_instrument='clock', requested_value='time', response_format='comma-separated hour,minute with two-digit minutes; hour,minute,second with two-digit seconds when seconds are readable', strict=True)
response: 11,34
